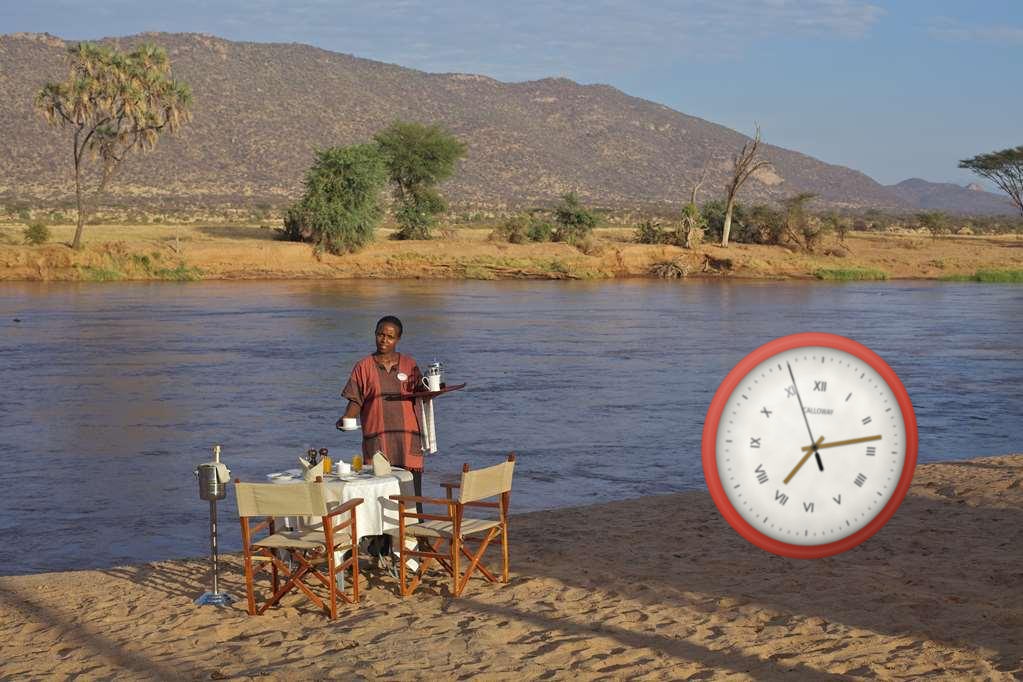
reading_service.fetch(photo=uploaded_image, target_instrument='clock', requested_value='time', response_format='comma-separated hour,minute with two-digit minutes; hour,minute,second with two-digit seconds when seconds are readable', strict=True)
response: 7,12,56
